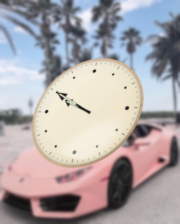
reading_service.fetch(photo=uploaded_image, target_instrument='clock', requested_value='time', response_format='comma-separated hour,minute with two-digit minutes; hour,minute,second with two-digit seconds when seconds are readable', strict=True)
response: 9,50
